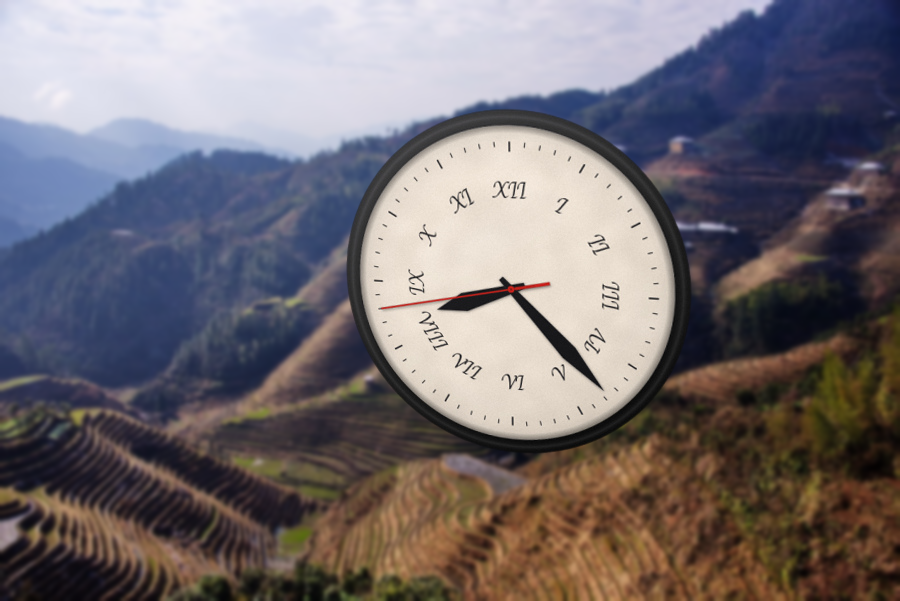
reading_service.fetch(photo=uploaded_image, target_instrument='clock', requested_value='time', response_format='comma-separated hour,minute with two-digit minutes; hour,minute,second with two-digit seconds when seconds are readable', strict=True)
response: 8,22,43
